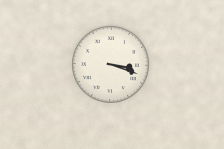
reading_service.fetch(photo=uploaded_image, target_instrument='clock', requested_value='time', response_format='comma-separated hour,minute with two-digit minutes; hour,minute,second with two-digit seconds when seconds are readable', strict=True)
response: 3,18
